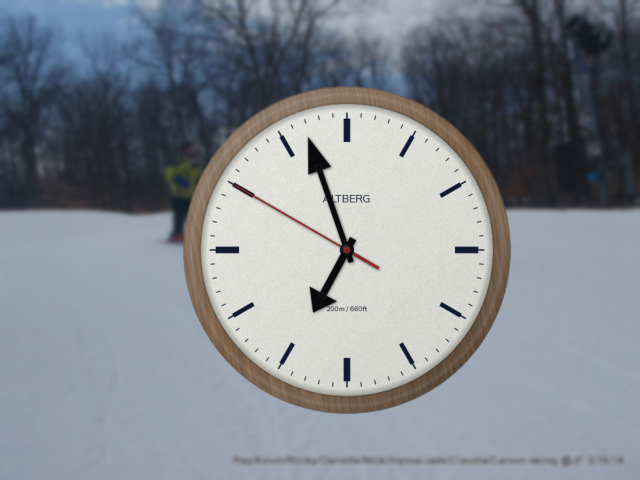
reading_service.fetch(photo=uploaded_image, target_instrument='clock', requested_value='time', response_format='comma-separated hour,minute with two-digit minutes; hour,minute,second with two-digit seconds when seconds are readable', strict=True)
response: 6,56,50
